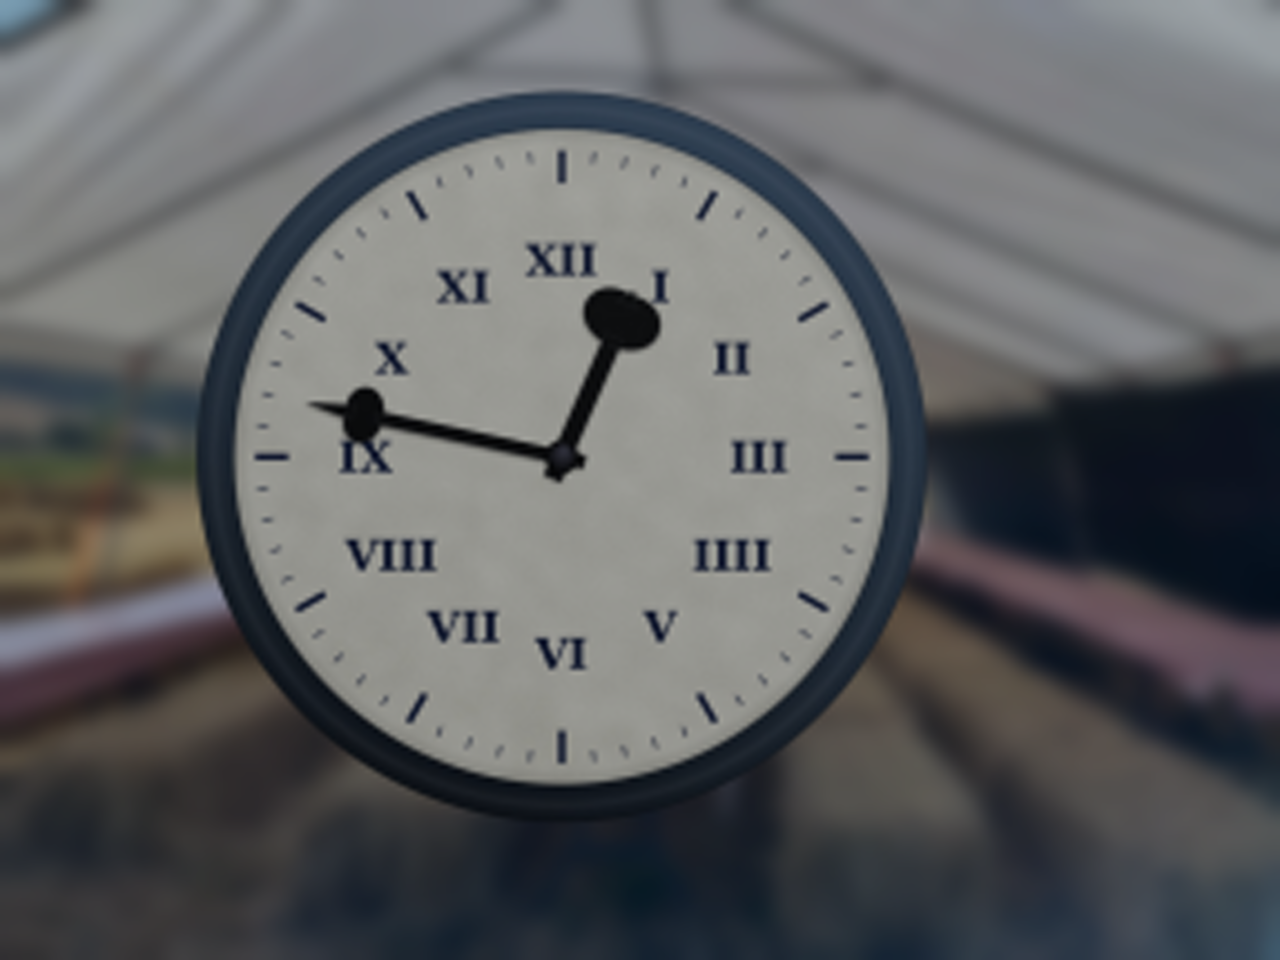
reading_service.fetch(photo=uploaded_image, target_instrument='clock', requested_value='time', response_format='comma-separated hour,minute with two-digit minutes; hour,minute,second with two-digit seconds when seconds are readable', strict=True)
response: 12,47
